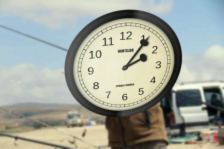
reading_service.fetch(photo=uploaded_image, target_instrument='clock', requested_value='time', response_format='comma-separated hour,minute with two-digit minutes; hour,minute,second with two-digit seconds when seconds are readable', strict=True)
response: 2,06
